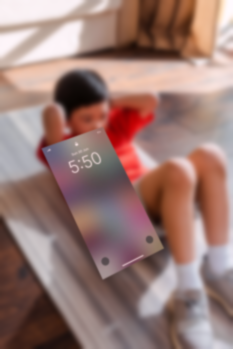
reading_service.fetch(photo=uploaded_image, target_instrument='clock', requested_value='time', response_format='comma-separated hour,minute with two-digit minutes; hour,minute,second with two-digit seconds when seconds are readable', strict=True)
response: 5,50
